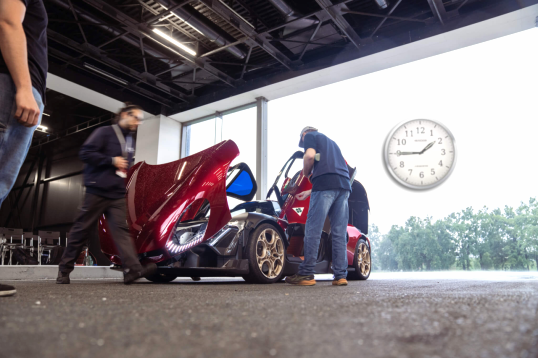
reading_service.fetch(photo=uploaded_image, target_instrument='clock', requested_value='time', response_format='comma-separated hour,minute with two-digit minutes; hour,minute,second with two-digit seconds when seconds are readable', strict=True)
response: 1,45
